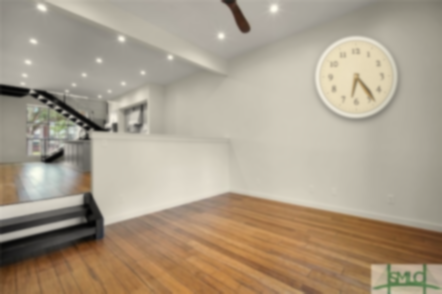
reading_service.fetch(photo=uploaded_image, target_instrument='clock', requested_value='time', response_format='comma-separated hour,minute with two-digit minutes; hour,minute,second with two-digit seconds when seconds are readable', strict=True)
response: 6,24
